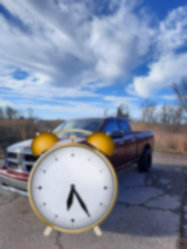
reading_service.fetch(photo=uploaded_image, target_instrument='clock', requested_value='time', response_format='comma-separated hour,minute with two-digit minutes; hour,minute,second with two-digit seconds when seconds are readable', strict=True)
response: 6,25
